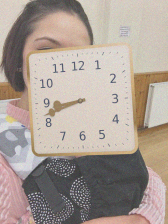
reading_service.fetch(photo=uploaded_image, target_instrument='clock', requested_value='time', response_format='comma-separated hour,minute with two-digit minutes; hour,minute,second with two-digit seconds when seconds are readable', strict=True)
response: 8,42
